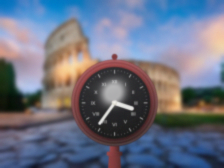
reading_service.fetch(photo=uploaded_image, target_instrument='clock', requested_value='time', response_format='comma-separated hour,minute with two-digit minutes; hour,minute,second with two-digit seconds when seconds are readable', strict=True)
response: 3,36
